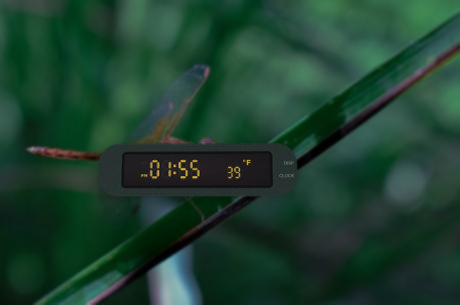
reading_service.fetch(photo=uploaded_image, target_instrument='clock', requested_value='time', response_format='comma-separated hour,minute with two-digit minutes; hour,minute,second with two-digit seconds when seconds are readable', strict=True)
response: 1,55
